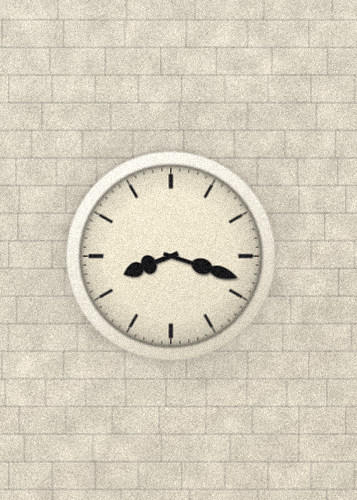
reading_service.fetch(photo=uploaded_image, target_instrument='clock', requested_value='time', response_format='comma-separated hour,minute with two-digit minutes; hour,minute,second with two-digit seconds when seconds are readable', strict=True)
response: 8,18
